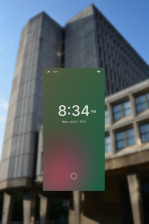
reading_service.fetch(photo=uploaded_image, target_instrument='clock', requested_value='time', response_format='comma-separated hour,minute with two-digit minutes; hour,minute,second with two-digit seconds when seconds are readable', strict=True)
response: 8,34
